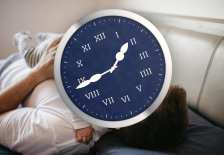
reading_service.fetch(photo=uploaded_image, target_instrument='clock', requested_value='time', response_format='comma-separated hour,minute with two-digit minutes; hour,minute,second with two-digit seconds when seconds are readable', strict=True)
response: 1,44
